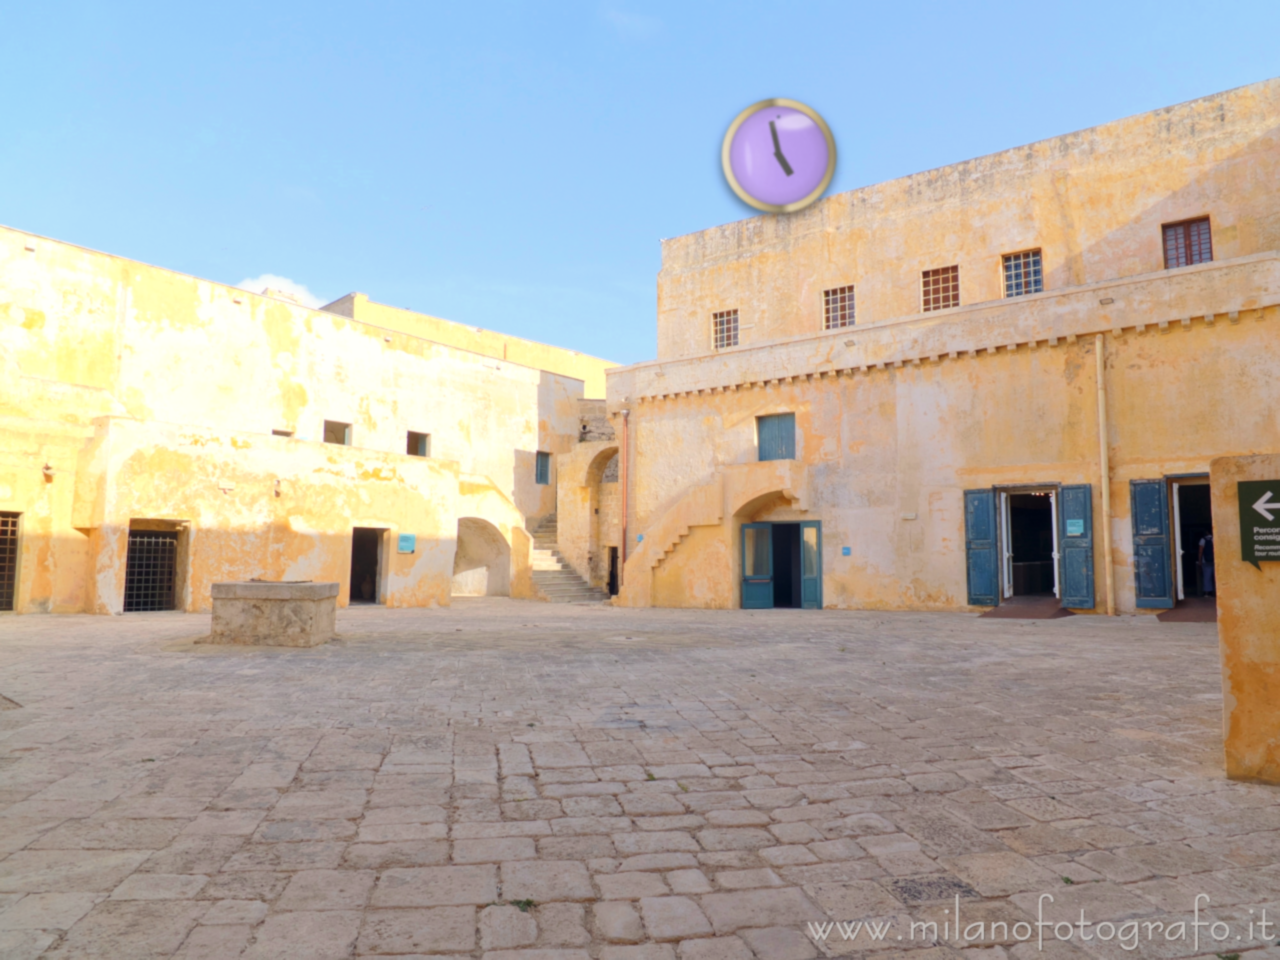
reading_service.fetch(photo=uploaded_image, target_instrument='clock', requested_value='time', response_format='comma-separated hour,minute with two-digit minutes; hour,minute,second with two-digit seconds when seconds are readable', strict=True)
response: 4,58
